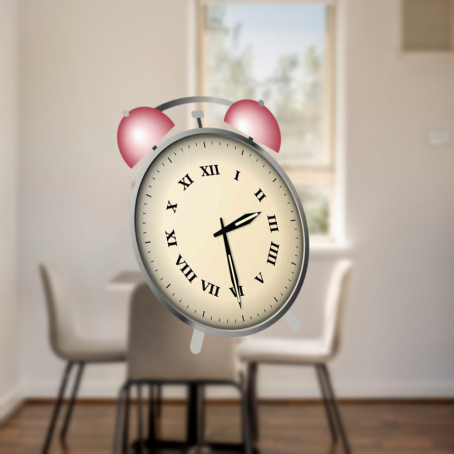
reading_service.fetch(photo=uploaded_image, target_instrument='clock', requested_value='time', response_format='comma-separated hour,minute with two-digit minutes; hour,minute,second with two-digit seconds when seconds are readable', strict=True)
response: 2,30
